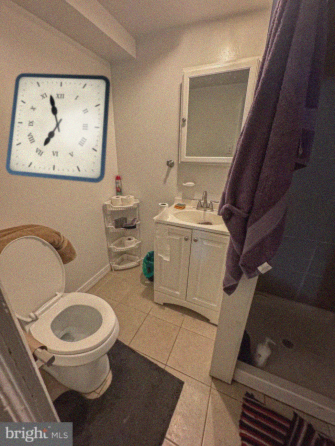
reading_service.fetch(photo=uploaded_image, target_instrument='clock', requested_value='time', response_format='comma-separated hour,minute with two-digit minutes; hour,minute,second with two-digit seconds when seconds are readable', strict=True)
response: 6,57
